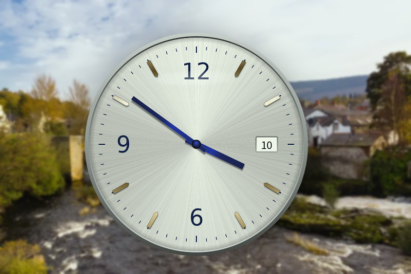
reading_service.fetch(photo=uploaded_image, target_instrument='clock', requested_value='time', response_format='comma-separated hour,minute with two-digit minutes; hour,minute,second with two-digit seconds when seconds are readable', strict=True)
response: 3,51
